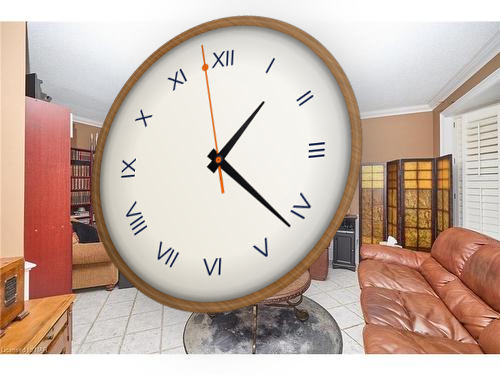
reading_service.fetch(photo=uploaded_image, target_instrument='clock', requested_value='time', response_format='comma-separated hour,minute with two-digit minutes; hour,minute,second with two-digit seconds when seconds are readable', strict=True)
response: 1,21,58
